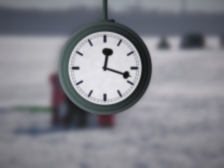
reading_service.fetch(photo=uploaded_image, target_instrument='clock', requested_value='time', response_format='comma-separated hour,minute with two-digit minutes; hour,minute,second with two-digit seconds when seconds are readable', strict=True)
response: 12,18
